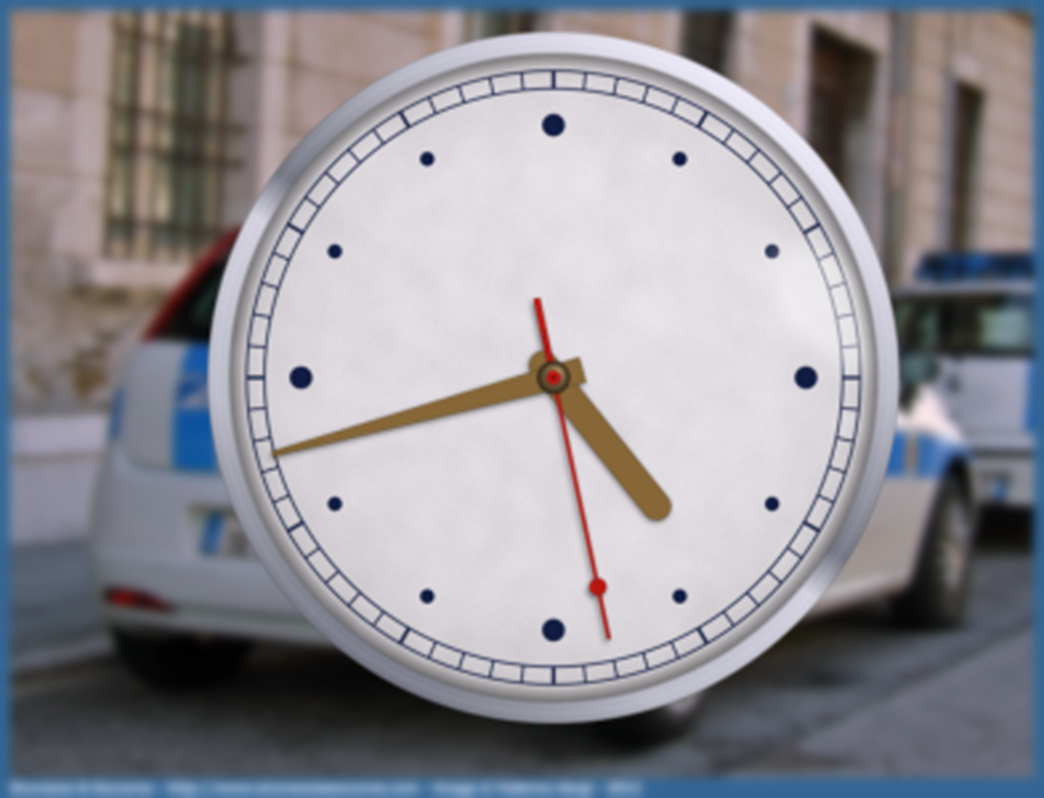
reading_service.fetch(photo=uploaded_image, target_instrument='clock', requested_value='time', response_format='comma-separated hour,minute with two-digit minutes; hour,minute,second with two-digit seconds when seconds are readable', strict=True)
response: 4,42,28
